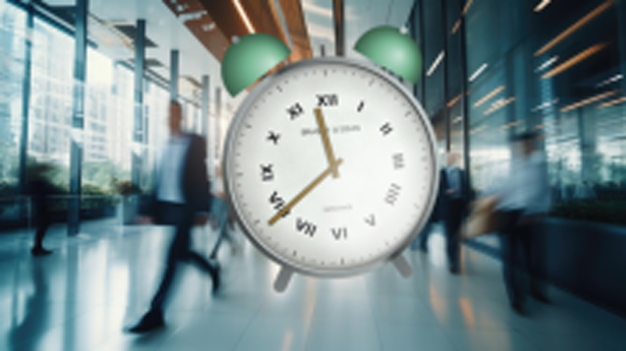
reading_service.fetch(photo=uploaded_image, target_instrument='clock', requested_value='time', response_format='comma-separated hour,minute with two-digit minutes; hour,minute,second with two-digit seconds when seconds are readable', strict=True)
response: 11,39
